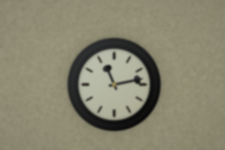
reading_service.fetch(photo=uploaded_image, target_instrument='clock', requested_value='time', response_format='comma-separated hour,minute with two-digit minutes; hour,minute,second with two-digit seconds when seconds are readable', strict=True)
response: 11,13
